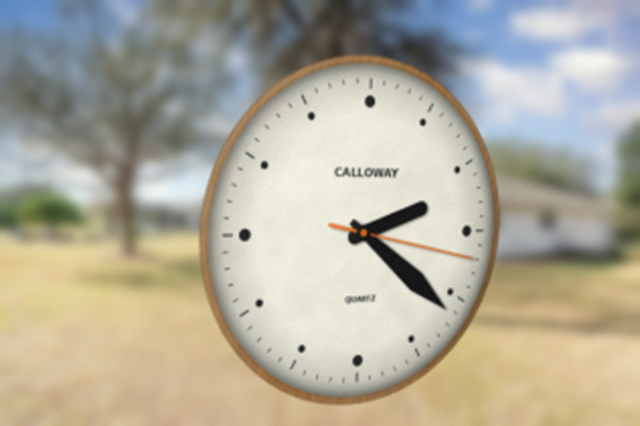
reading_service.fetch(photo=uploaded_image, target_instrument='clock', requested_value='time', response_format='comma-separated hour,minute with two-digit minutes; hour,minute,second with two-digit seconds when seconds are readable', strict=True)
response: 2,21,17
